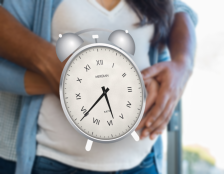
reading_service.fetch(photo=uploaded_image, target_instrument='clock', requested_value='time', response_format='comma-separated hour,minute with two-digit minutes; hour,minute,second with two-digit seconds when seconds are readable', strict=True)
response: 5,39
